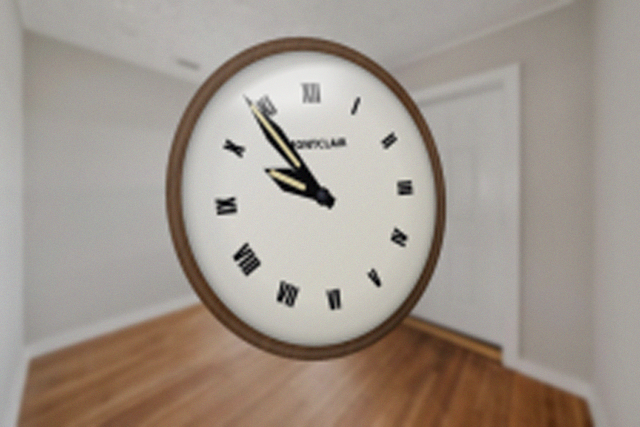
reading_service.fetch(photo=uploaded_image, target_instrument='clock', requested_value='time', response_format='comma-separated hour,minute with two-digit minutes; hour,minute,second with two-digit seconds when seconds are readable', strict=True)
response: 9,54
